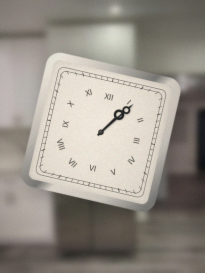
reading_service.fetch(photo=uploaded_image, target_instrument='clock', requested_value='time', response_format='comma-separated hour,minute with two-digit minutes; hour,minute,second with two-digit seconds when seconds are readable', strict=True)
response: 1,06
